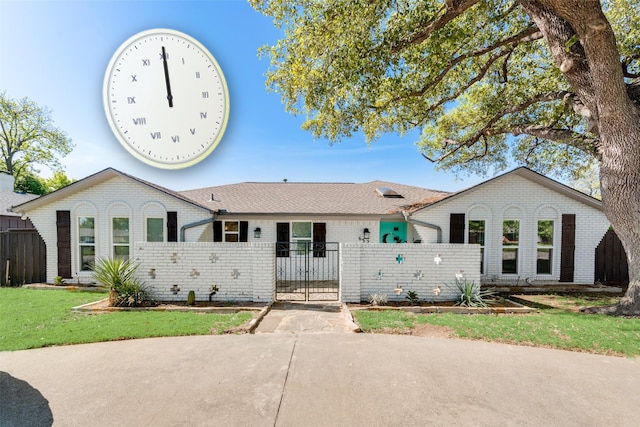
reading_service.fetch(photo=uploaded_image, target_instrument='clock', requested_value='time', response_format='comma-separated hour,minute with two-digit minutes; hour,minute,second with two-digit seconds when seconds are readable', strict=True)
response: 12,00
